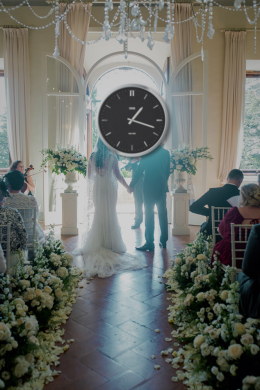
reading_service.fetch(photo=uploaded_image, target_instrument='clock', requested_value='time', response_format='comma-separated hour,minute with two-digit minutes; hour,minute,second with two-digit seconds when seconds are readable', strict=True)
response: 1,18
